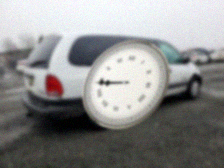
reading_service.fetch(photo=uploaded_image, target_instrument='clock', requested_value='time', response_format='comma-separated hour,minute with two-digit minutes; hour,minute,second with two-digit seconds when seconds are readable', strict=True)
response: 8,44
